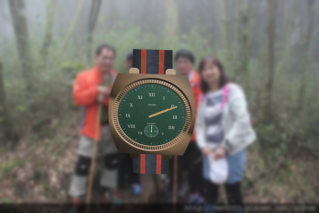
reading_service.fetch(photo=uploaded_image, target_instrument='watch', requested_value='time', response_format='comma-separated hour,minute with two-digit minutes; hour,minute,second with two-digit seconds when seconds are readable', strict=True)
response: 2,11
